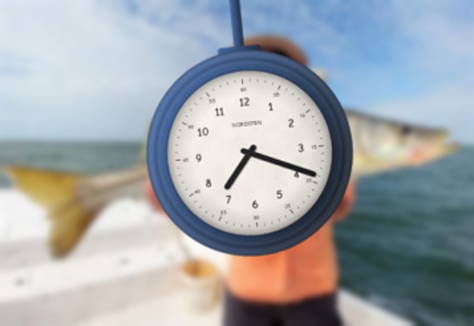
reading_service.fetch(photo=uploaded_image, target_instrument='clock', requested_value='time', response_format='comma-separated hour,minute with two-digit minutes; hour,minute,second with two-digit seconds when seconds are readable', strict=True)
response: 7,19
